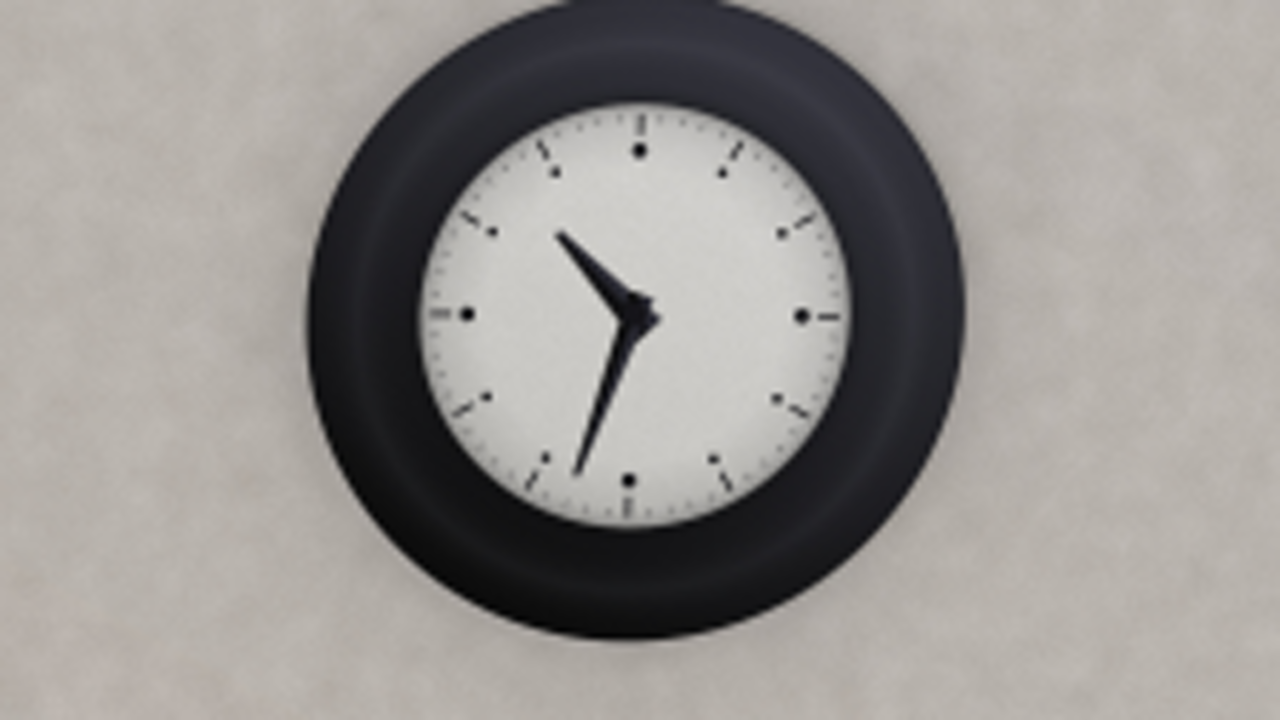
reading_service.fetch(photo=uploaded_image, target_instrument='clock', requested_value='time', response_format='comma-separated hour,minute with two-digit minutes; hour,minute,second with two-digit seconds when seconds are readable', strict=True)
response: 10,33
